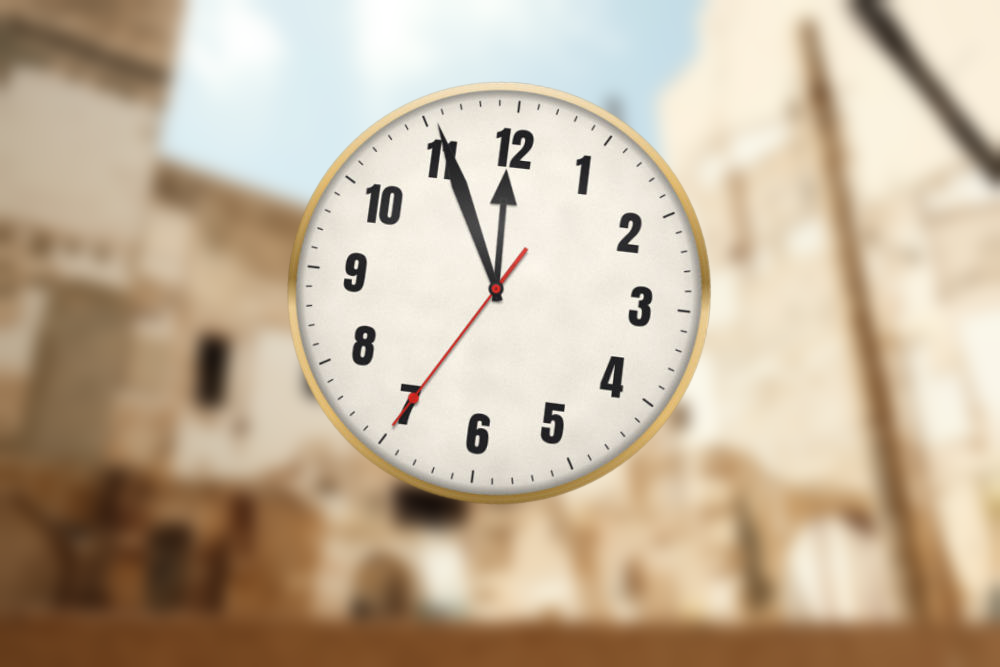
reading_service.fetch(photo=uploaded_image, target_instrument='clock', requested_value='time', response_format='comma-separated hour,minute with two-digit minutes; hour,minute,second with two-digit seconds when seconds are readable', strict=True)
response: 11,55,35
